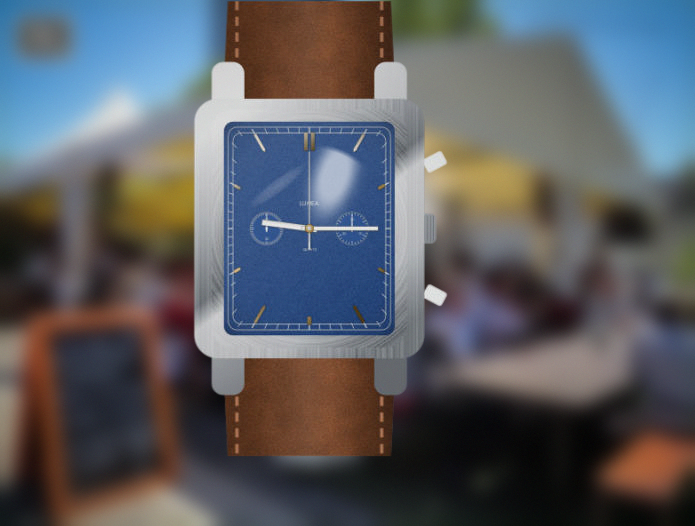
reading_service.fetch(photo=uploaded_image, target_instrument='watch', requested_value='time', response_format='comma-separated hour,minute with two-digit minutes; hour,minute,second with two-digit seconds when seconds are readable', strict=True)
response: 9,15
